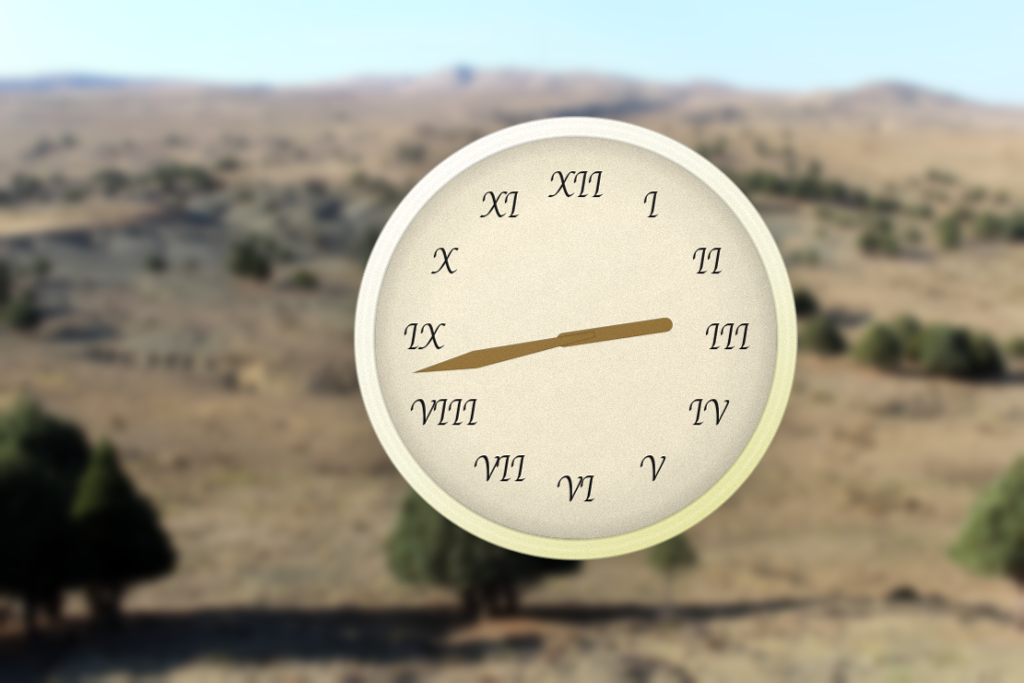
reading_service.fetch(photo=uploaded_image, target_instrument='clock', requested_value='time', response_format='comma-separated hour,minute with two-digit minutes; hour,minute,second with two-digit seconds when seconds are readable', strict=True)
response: 2,43
